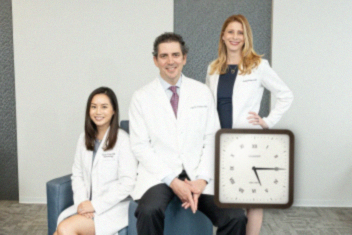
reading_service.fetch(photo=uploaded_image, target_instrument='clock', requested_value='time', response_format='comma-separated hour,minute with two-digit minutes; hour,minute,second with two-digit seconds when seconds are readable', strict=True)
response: 5,15
